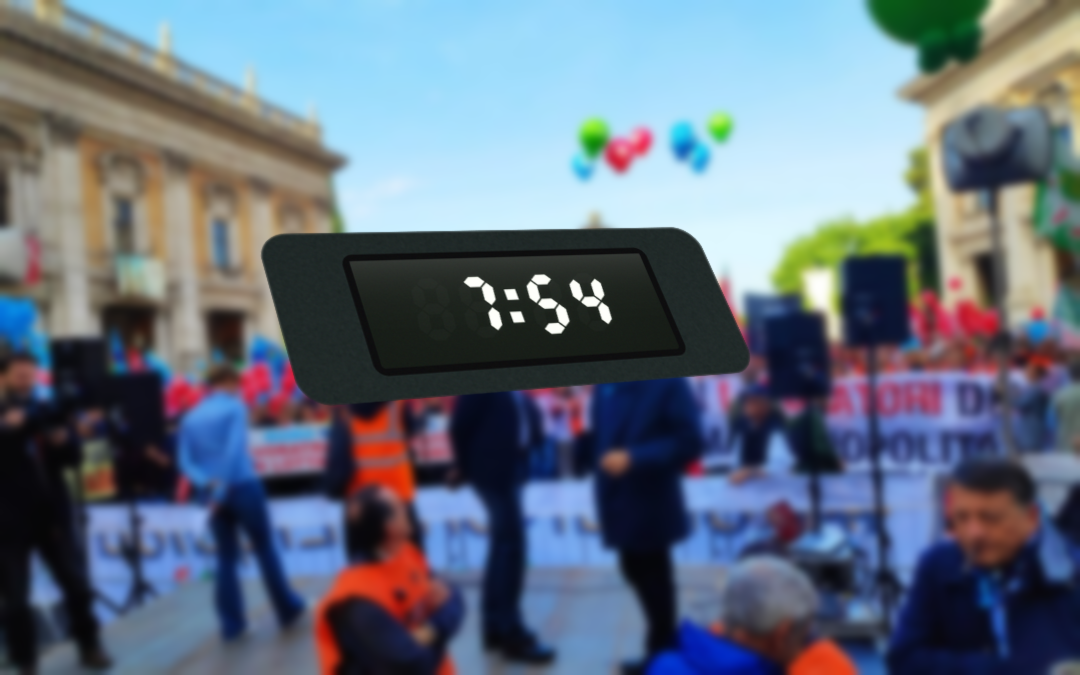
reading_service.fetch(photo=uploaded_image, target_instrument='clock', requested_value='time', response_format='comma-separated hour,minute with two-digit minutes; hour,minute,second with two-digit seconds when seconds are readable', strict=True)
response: 7,54
